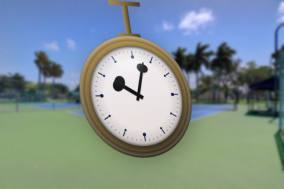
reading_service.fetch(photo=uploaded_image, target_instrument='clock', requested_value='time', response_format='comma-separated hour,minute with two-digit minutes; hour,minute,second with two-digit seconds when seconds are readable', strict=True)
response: 10,03
